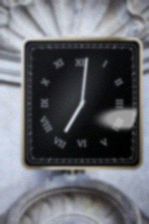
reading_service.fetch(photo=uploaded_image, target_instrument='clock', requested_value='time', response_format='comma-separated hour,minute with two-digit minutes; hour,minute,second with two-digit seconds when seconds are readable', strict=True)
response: 7,01
